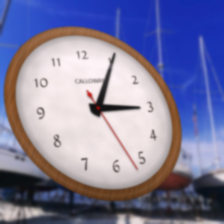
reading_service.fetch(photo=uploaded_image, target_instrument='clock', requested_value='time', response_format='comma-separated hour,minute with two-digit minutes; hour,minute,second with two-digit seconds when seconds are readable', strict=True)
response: 3,05,27
